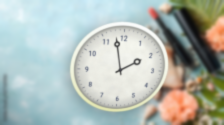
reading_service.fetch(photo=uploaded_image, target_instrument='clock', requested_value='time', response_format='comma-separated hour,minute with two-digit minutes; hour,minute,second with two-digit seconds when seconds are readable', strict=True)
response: 1,58
